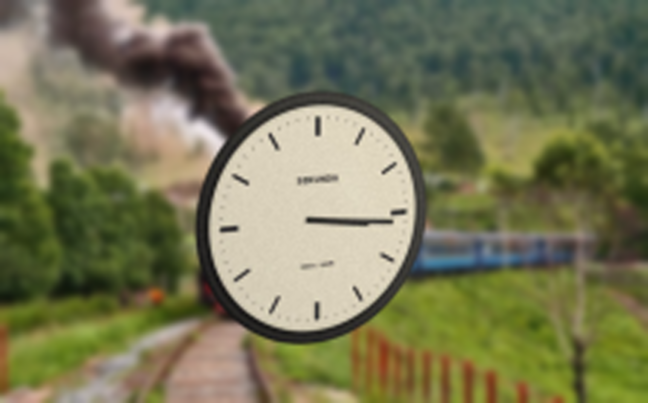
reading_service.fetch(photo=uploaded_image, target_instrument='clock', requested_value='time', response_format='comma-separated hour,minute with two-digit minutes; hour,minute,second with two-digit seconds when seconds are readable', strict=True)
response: 3,16
